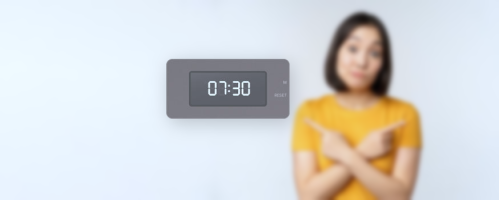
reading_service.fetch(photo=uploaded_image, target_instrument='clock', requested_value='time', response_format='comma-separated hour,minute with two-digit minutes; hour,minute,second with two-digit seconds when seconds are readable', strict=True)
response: 7,30
